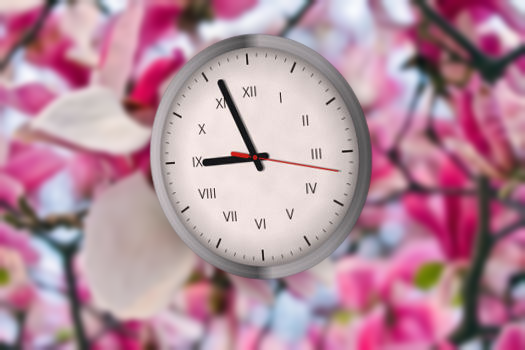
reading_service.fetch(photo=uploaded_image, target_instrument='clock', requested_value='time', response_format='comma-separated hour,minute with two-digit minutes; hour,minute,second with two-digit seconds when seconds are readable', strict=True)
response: 8,56,17
